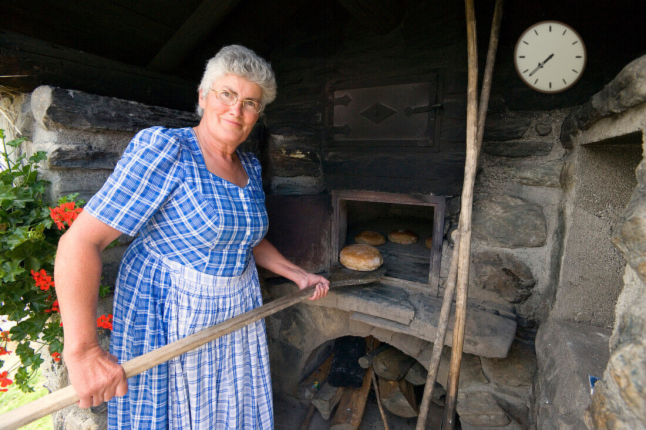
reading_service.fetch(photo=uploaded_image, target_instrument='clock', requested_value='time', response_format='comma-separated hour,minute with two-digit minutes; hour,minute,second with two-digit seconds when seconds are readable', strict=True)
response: 7,38
